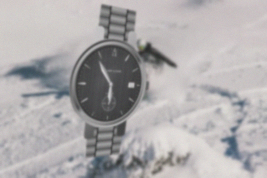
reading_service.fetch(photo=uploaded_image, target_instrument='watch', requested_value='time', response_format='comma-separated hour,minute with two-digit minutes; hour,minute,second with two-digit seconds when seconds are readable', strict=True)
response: 5,54
